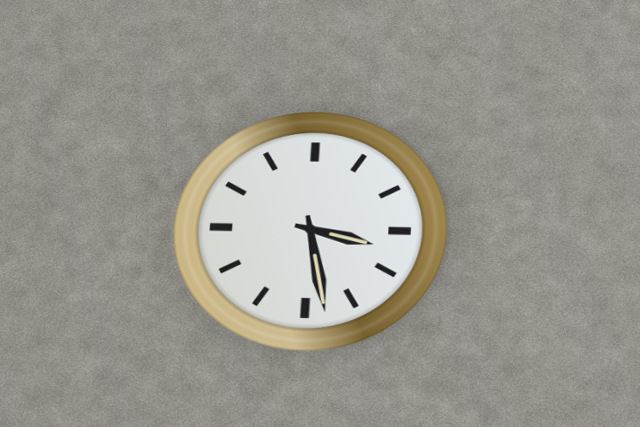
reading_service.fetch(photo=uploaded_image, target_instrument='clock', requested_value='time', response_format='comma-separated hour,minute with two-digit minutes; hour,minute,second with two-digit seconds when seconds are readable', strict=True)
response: 3,28
